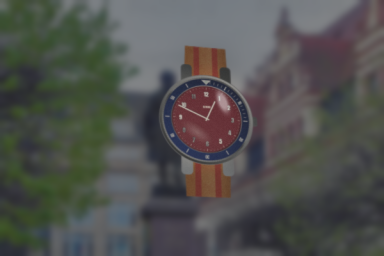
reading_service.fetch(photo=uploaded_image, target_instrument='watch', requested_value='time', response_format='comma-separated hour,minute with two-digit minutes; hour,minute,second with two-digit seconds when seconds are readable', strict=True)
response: 12,49
